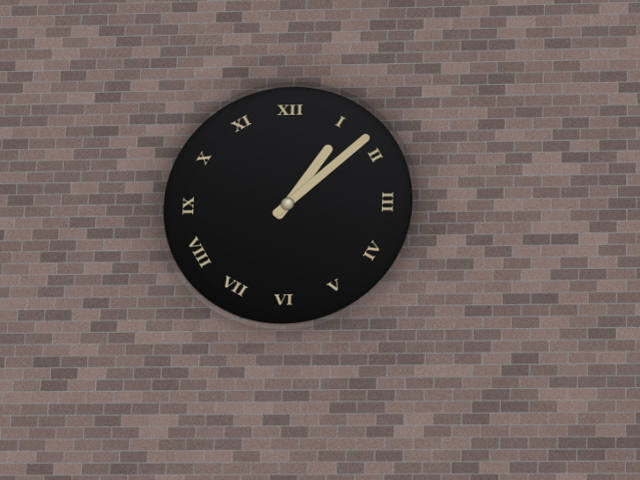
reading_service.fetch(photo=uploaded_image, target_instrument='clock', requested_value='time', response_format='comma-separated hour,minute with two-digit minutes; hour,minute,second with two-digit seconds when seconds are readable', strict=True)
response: 1,08
